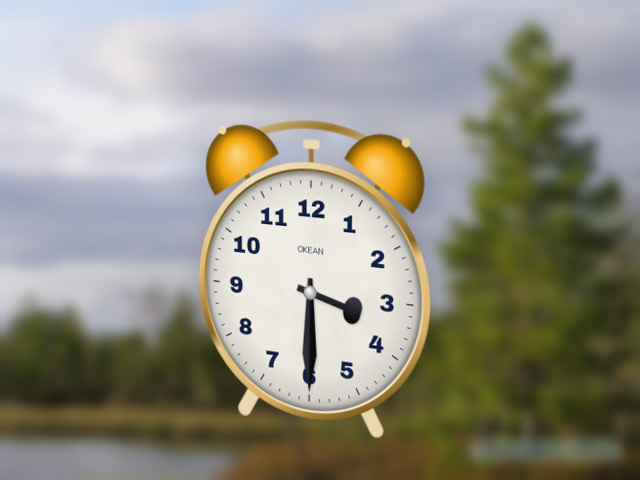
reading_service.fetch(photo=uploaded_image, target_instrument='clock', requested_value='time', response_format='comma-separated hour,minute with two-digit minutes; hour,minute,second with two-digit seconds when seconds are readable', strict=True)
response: 3,30
